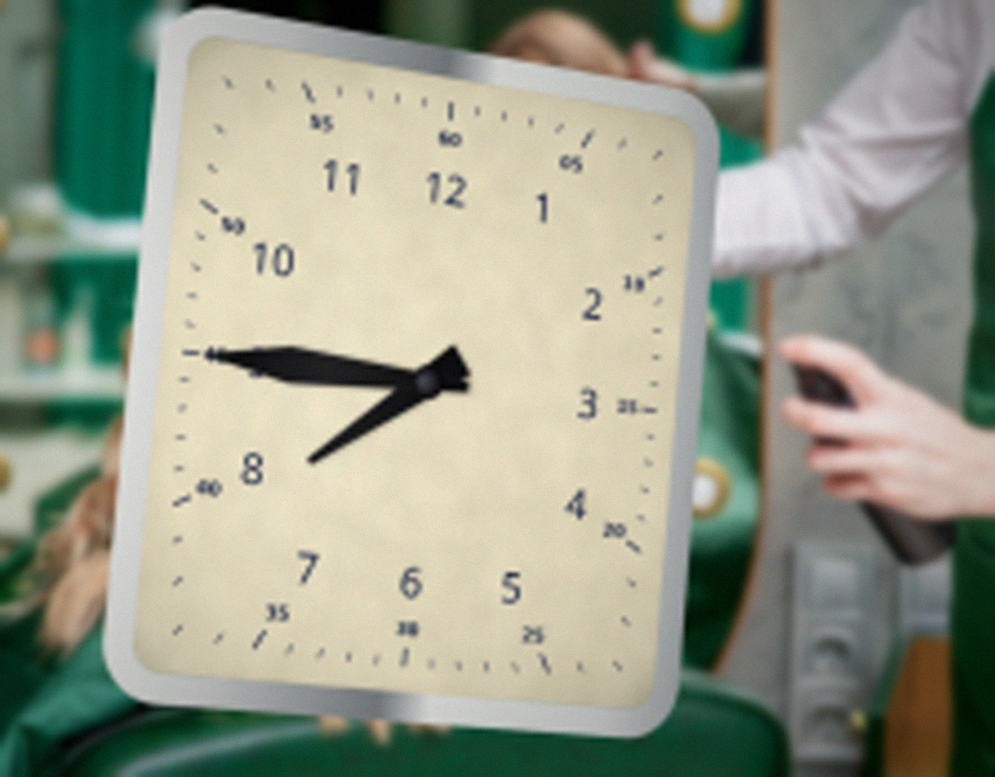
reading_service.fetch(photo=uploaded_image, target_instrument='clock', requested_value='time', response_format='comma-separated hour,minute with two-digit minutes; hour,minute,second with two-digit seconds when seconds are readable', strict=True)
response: 7,45
